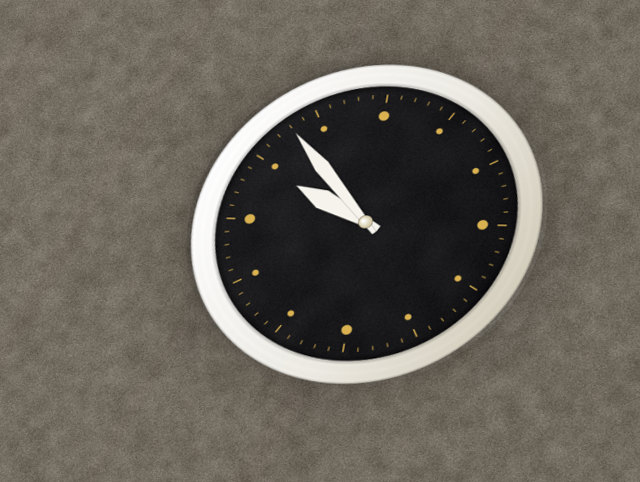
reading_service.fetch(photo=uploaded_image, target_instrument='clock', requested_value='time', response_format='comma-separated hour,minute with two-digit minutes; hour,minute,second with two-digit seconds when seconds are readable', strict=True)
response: 9,53
